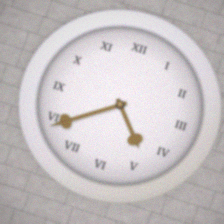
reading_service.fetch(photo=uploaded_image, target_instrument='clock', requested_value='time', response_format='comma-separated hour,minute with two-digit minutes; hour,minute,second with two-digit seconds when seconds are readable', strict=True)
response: 4,39
